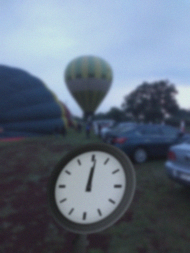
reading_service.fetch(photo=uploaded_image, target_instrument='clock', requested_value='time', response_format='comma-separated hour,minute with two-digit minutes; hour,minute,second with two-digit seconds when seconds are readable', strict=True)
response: 12,01
